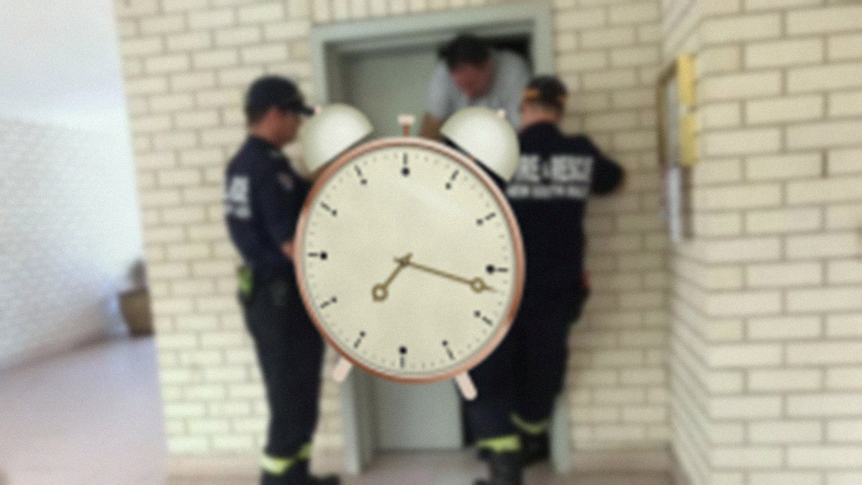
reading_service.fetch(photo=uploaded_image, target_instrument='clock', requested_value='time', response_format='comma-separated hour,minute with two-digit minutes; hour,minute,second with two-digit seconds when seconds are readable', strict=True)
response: 7,17
